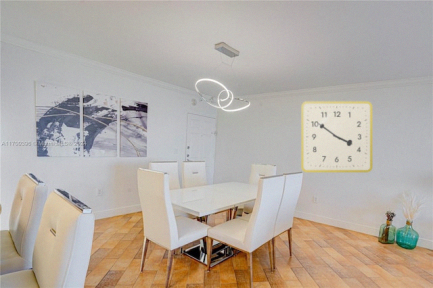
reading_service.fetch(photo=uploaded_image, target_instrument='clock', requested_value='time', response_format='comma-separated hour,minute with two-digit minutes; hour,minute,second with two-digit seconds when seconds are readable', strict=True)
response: 3,51
